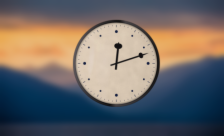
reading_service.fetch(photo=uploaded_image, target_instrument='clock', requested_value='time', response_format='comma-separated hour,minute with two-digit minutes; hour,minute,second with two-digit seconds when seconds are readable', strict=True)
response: 12,12
